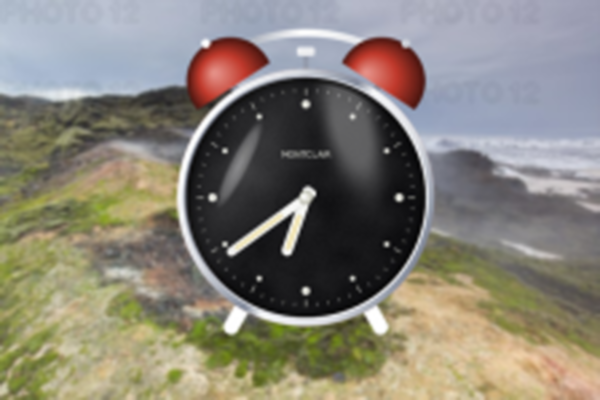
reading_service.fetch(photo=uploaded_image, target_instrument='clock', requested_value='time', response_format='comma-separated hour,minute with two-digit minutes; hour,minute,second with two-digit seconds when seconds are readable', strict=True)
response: 6,39
